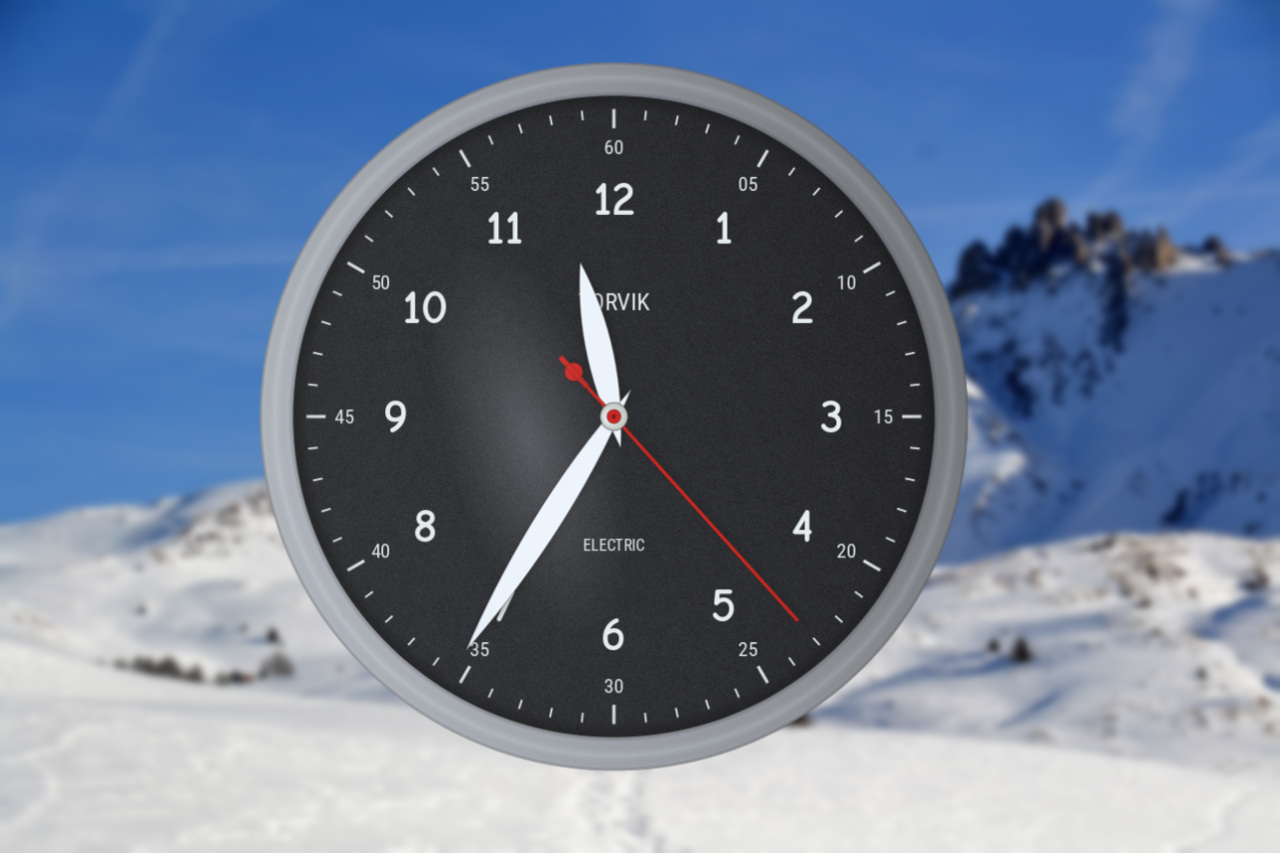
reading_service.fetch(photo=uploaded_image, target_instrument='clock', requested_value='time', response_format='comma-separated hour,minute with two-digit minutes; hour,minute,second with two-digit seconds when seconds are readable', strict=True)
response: 11,35,23
